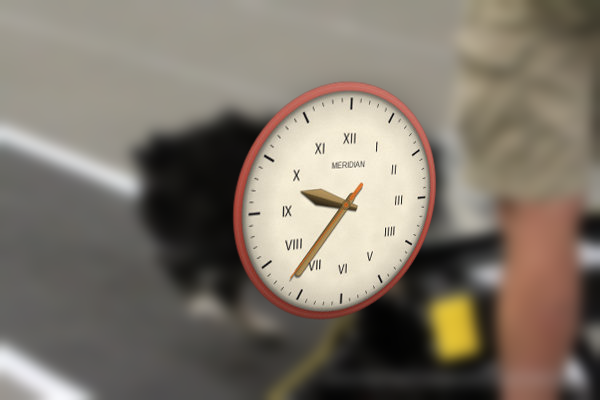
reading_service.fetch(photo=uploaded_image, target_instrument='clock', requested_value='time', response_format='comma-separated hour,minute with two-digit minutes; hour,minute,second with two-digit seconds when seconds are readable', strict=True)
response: 9,36,37
